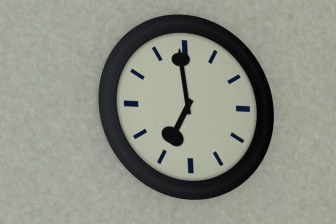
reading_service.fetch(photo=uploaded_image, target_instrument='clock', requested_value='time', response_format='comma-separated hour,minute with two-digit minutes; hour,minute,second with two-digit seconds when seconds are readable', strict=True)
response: 6,59
